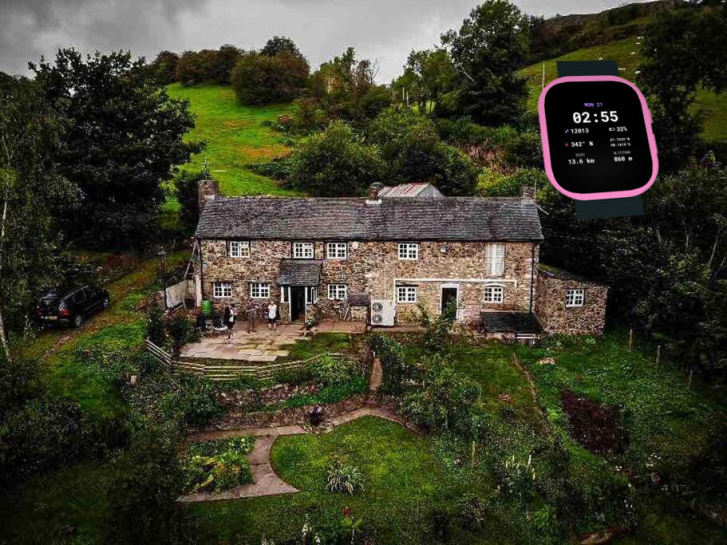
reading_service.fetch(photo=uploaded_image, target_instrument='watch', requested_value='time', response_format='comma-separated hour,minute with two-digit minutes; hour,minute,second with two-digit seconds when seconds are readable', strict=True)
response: 2,55
